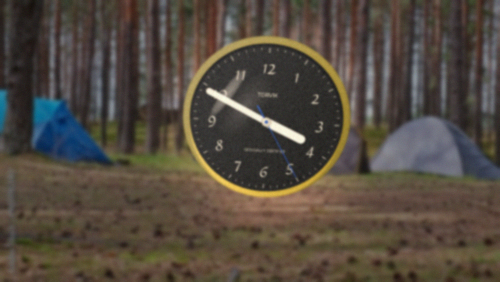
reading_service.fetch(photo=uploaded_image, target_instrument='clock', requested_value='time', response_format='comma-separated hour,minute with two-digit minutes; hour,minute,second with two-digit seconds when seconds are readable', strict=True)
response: 3,49,25
